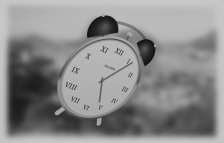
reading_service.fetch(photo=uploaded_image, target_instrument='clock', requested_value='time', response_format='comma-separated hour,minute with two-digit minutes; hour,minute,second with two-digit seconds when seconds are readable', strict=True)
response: 5,06
